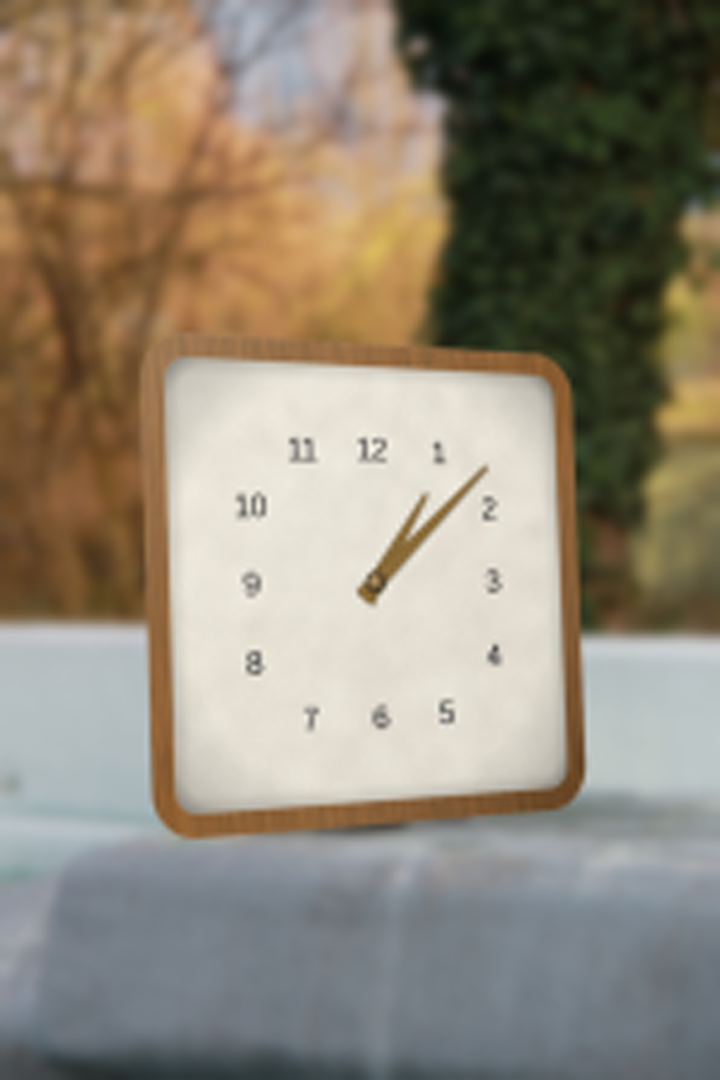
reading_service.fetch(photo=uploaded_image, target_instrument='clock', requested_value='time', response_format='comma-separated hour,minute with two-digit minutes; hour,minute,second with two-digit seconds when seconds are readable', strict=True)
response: 1,08
